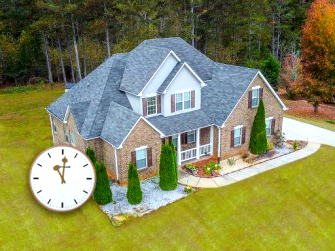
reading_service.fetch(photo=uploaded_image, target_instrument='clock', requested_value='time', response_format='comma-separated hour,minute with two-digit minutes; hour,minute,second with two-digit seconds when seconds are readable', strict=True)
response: 11,01
